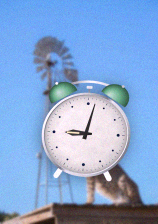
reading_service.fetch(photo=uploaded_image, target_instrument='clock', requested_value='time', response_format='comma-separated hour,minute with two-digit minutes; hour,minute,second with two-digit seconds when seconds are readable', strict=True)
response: 9,02
